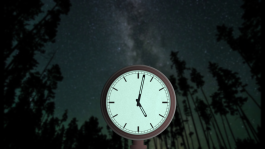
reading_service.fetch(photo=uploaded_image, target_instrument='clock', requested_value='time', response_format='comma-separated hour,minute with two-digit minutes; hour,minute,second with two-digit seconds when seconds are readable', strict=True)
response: 5,02
